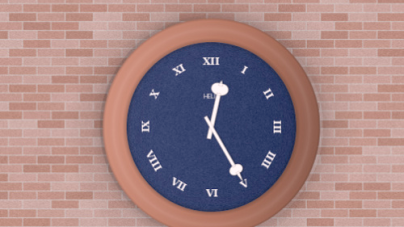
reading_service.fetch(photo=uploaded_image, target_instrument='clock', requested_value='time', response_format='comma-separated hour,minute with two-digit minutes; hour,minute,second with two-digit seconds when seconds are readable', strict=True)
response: 12,25
